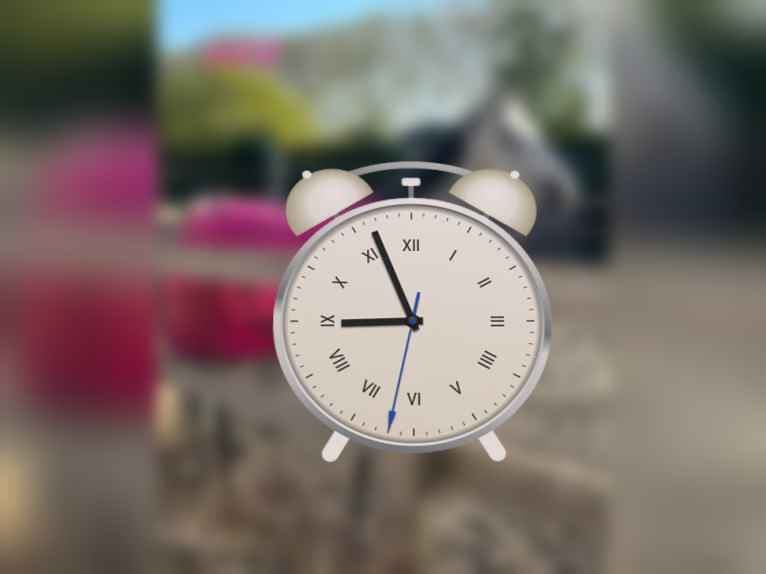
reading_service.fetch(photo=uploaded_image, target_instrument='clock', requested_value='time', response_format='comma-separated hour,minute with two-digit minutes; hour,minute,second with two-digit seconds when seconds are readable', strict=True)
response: 8,56,32
